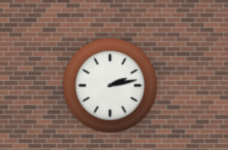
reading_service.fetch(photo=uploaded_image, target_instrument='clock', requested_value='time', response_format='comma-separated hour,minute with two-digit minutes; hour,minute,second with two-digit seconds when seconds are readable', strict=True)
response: 2,13
